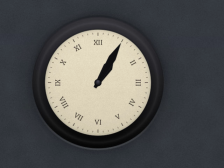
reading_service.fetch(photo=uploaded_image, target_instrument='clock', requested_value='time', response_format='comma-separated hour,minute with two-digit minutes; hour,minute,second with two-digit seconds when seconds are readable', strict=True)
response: 1,05
